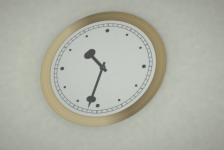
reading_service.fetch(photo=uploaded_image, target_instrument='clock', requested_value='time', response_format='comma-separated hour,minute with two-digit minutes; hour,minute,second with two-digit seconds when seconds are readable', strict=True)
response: 10,32
